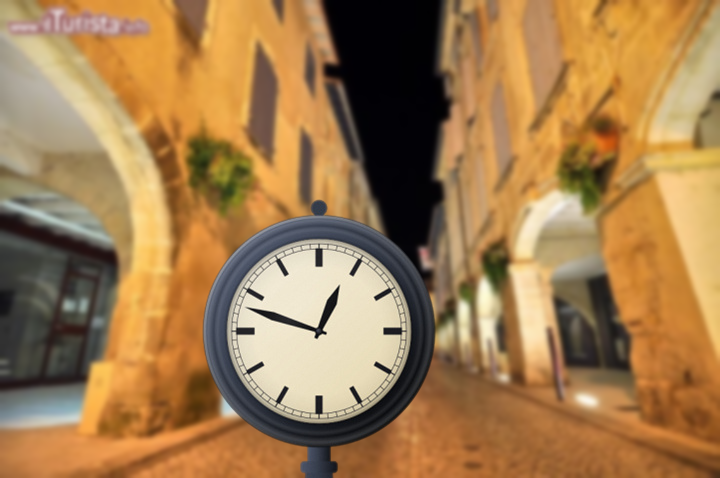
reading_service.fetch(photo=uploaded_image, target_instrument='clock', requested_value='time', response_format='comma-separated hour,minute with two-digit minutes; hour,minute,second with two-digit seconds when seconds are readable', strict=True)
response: 12,48
